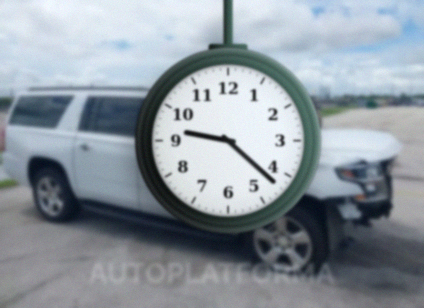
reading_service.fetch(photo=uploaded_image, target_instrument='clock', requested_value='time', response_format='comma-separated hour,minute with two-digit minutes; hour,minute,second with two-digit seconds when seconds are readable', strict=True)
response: 9,22
